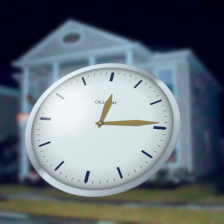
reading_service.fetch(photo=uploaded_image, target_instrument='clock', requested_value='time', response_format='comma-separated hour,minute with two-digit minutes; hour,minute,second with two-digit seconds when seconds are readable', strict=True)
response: 12,14
